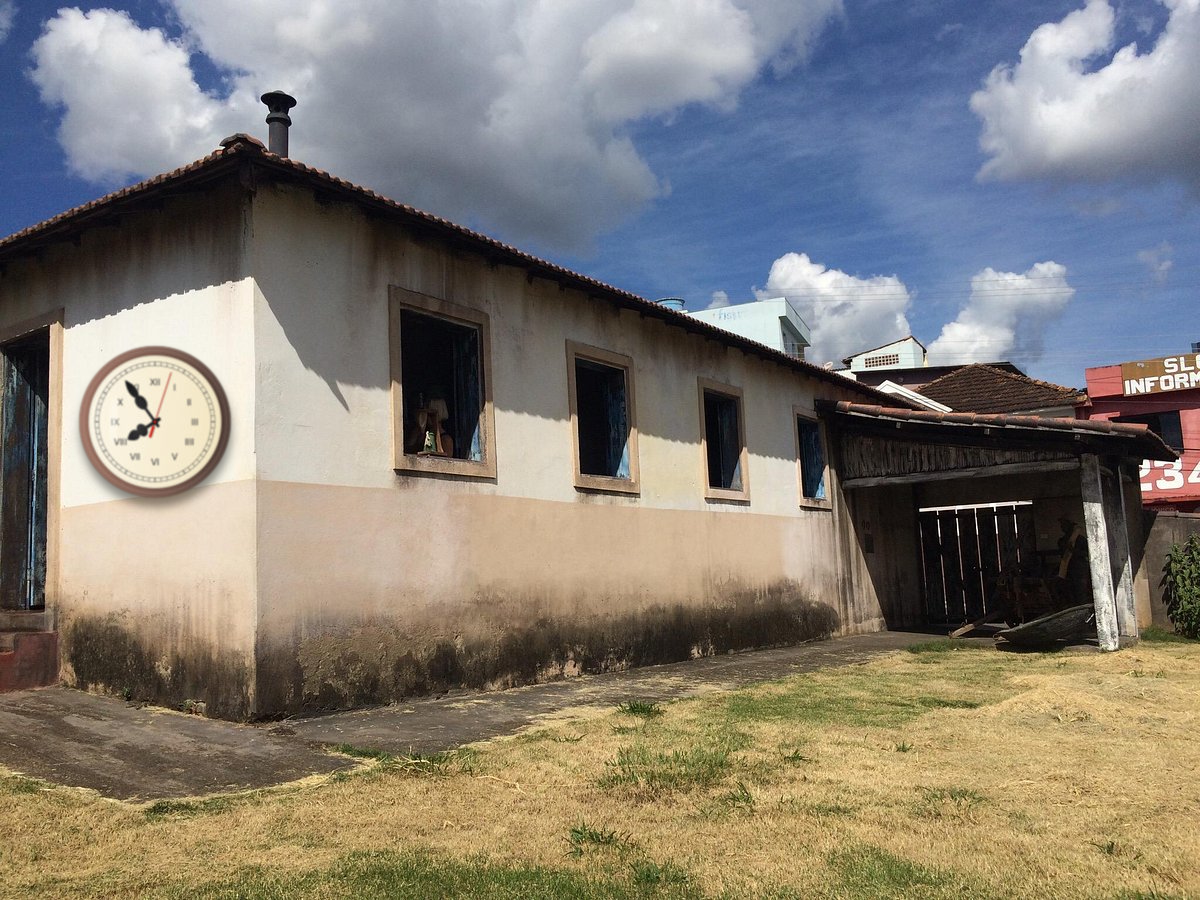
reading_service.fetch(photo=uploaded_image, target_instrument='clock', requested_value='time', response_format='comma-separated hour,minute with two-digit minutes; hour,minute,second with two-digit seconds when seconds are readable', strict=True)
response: 7,54,03
